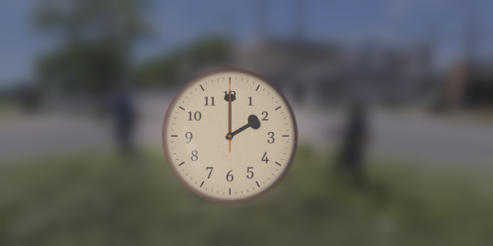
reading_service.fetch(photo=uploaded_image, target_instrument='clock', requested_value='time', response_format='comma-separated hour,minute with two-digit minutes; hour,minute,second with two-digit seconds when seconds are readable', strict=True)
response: 2,00,00
